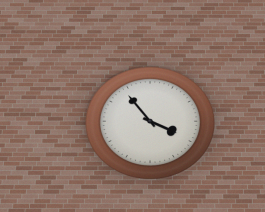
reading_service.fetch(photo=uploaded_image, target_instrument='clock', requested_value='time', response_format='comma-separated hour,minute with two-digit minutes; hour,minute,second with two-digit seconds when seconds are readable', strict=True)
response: 3,54
